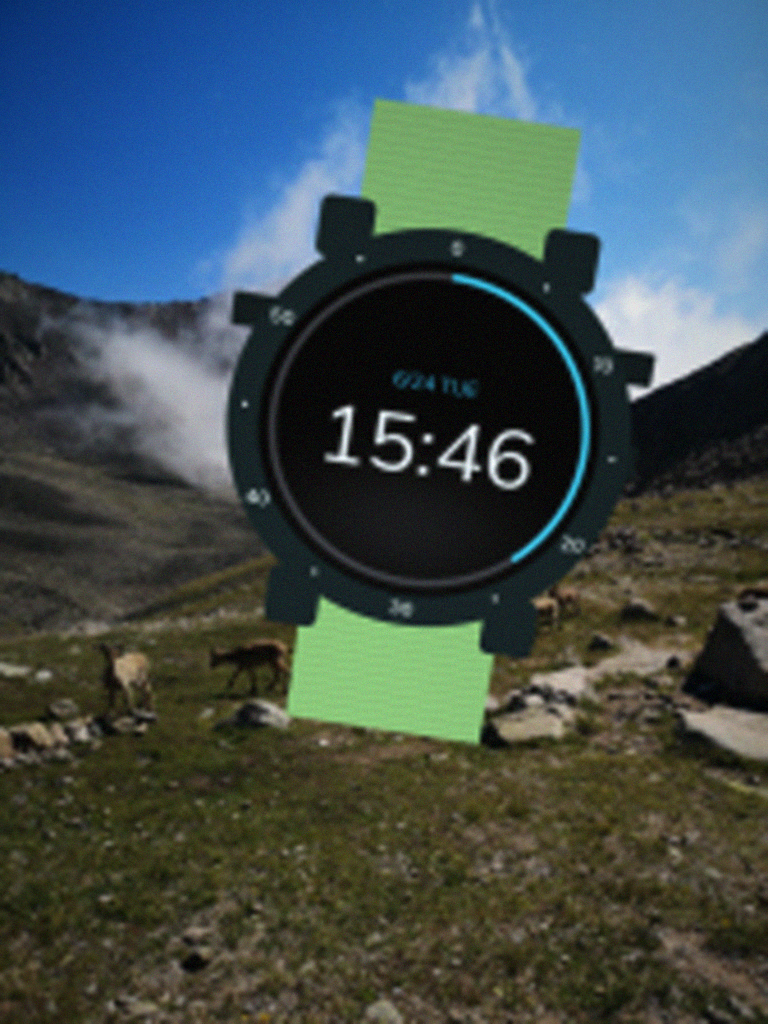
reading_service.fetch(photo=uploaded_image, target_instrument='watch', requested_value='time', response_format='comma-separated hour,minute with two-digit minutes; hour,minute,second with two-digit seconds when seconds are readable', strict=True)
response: 15,46
